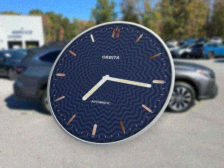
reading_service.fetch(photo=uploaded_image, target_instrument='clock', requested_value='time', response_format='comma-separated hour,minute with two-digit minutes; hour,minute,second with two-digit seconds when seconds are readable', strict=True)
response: 7,16
